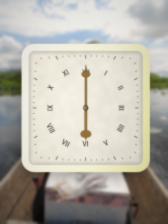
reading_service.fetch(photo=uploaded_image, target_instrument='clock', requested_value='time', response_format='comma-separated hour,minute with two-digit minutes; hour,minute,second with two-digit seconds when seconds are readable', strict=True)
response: 6,00
